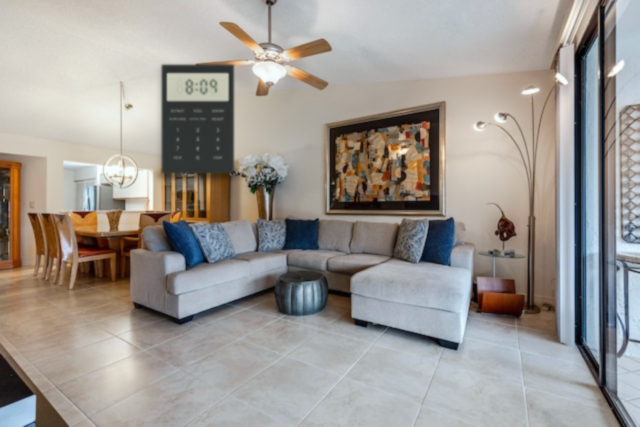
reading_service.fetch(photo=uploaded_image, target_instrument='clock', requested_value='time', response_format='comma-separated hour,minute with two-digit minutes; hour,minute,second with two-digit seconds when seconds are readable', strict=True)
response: 8,09
